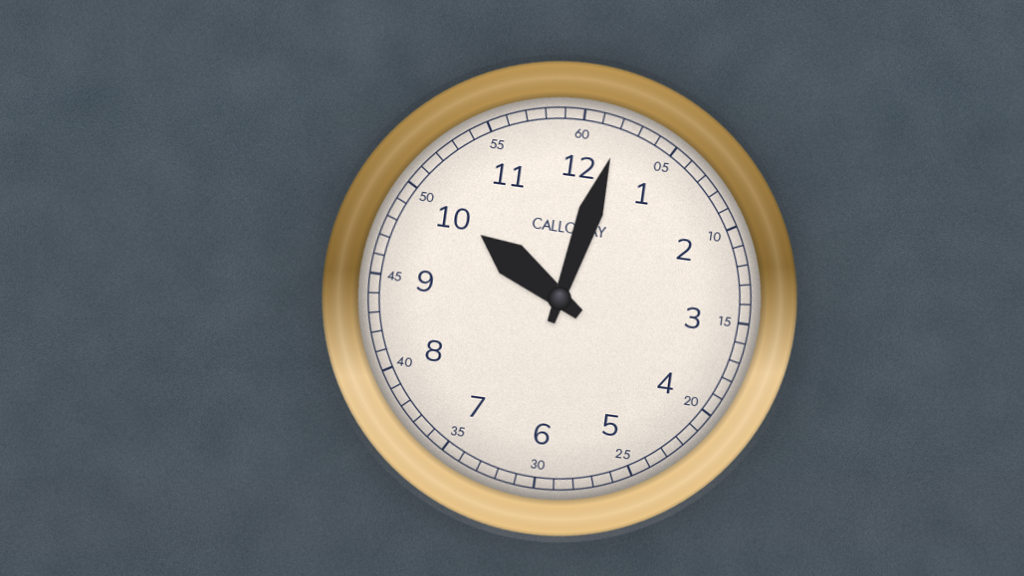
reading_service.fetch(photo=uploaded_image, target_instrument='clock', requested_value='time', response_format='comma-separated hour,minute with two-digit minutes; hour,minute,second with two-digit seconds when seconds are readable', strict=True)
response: 10,02
